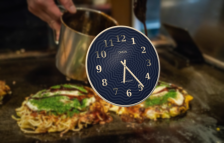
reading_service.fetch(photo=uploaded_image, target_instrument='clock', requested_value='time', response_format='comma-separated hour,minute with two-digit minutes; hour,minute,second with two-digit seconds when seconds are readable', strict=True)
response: 6,24
